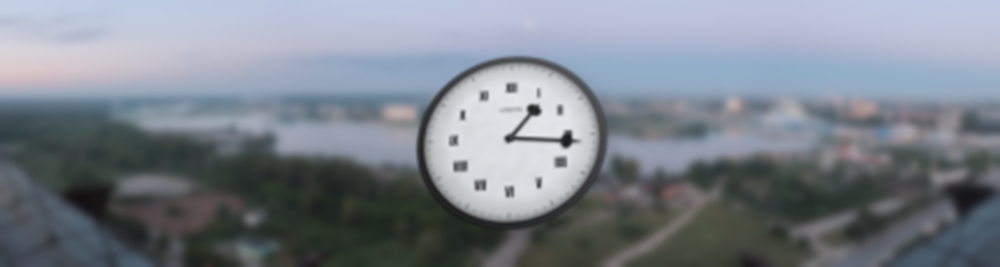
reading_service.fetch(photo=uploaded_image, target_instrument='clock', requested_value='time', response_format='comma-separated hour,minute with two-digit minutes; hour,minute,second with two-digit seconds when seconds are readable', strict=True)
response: 1,16
